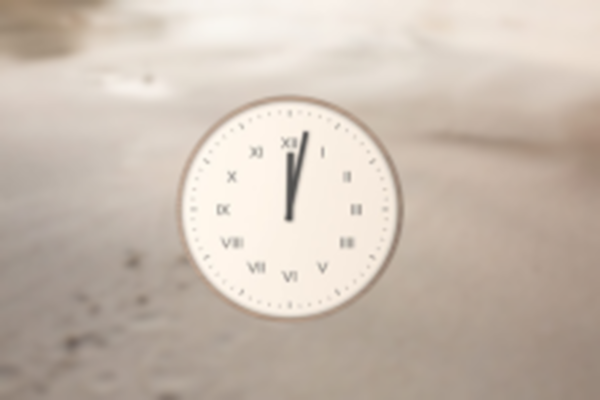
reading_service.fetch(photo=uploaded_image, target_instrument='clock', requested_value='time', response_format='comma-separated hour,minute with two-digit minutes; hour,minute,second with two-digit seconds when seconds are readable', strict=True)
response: 12,02
